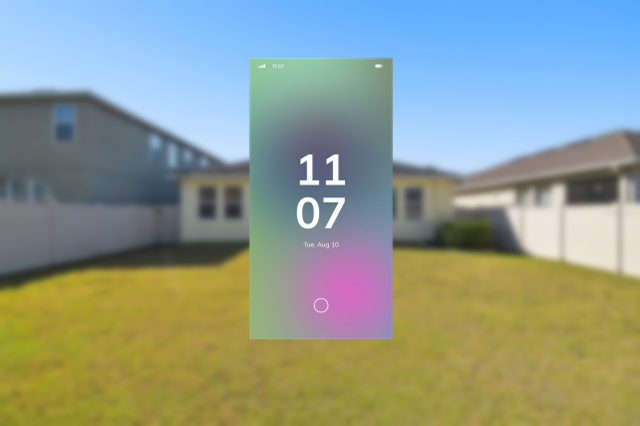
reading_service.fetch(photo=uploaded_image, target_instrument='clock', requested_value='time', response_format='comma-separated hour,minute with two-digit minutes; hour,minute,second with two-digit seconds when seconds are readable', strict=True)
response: 11,07
